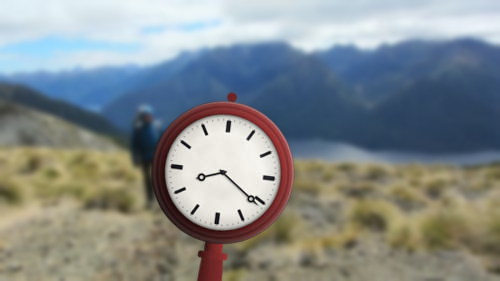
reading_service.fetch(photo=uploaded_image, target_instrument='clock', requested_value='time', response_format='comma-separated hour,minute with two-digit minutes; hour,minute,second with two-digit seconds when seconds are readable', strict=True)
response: 8,21
